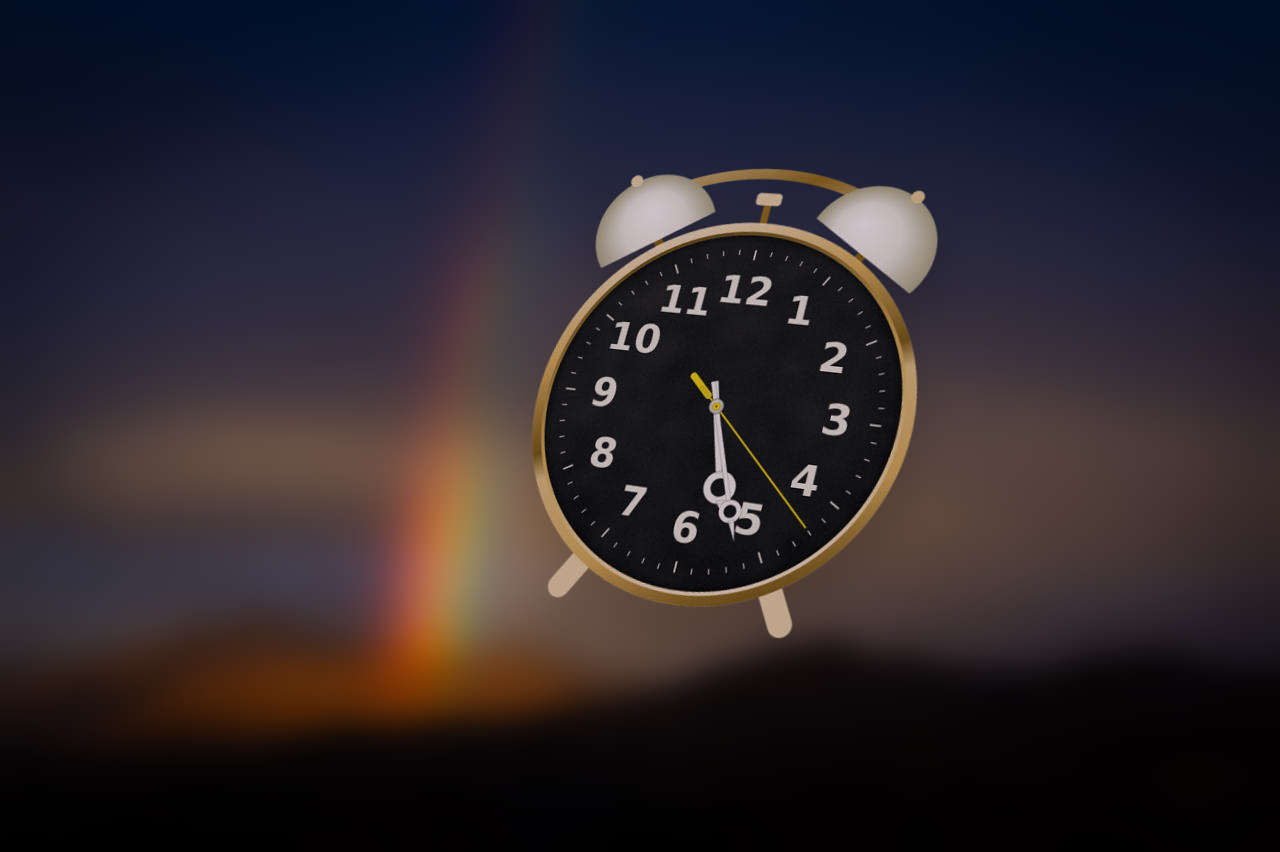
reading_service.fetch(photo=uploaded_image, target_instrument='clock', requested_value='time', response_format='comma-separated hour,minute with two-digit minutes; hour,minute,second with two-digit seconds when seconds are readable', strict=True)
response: 5,26,22
